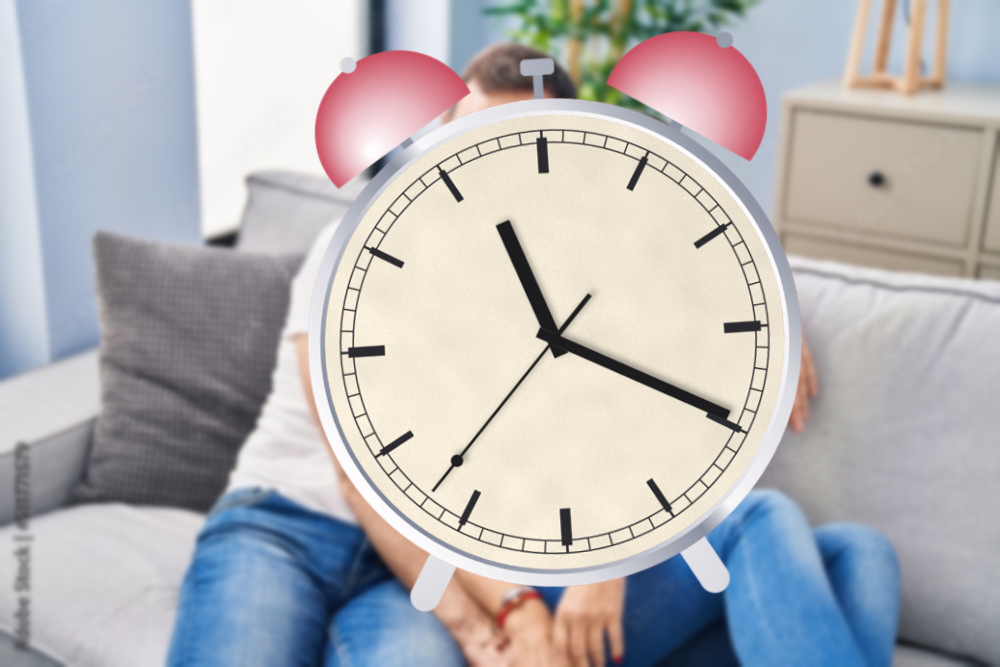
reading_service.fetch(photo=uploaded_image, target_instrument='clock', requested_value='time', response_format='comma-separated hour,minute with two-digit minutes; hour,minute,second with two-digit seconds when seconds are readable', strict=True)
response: 11,19,37
